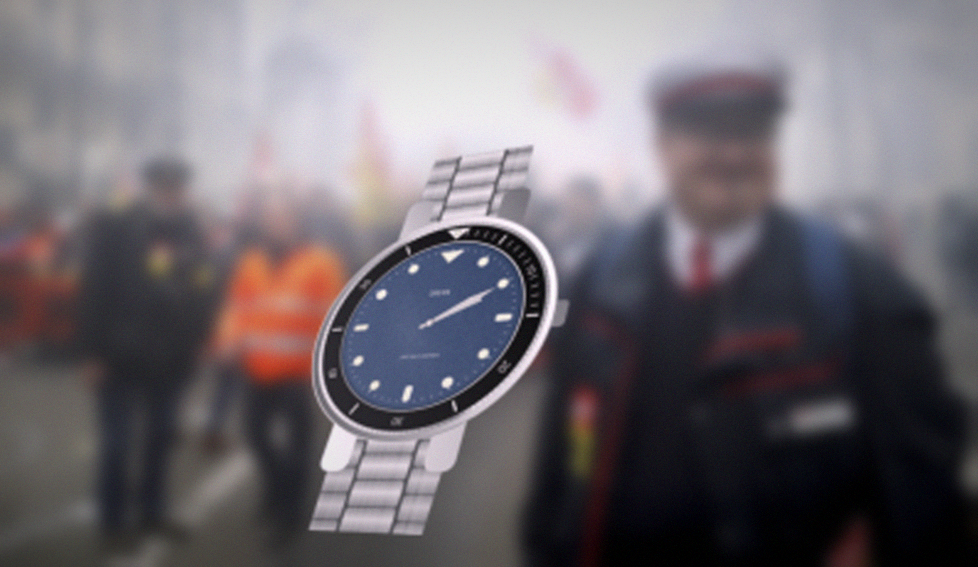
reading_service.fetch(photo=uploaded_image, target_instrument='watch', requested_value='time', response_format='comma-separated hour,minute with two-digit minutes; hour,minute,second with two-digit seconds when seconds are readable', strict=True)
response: 2,10
